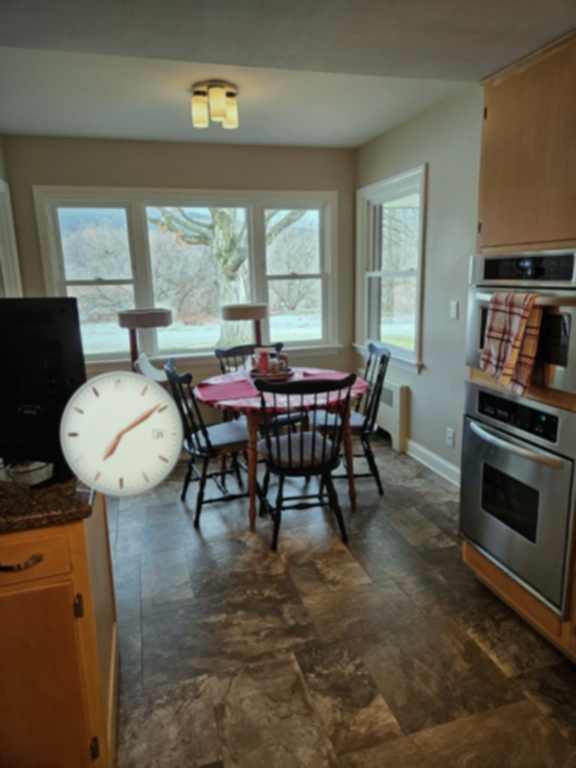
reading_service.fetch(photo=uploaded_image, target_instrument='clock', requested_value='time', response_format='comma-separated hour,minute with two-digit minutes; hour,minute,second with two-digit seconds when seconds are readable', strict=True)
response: 7,09
